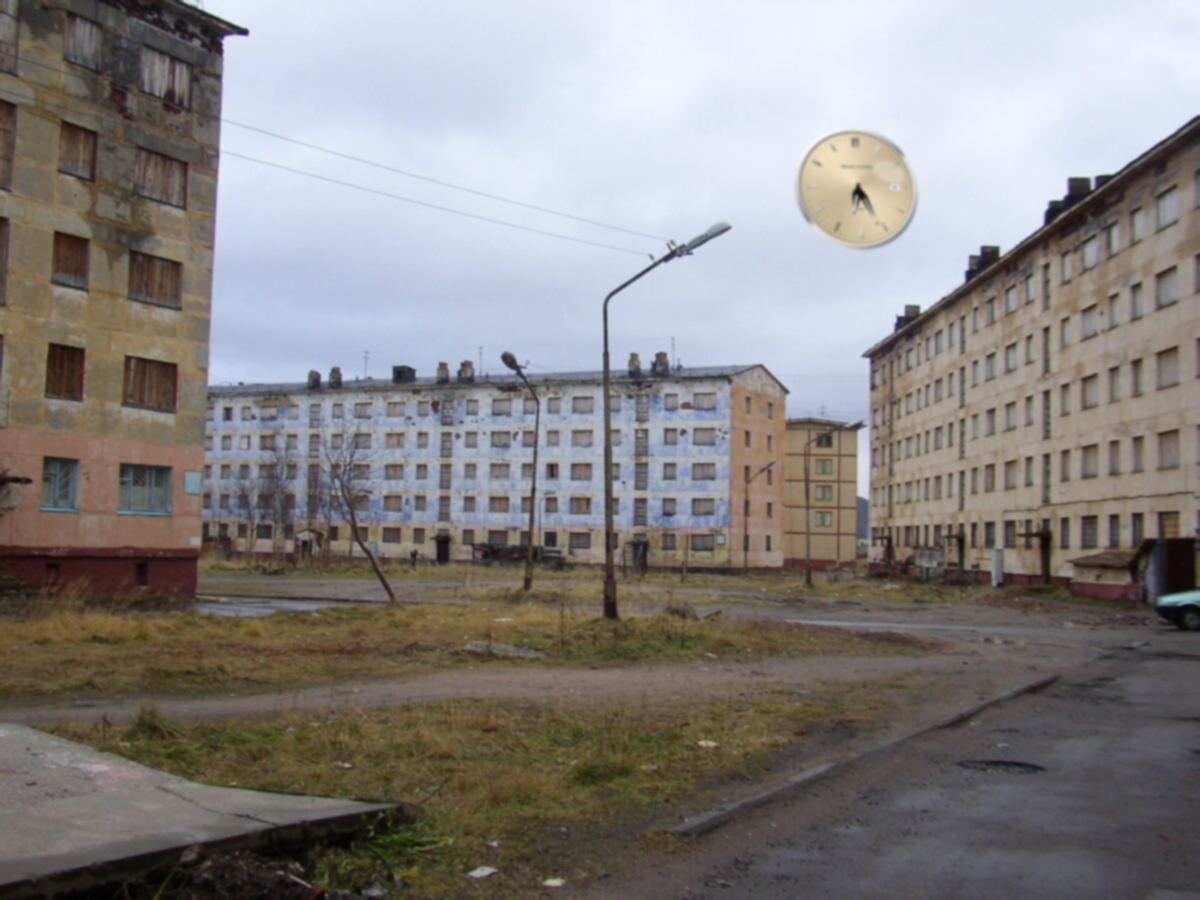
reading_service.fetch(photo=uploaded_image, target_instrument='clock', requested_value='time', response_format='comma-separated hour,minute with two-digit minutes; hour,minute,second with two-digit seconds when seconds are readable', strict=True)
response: 6,26
